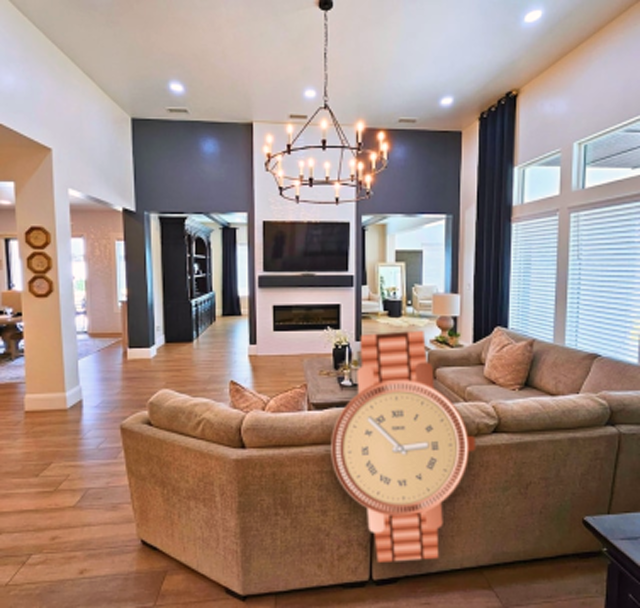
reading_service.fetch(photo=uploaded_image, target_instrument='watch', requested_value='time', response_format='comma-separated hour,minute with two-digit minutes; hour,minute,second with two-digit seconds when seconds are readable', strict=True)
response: 2,53
